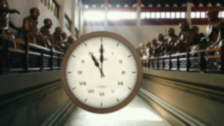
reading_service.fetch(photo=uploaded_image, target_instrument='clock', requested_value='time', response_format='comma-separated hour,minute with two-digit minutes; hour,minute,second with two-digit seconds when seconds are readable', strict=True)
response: 11,00
